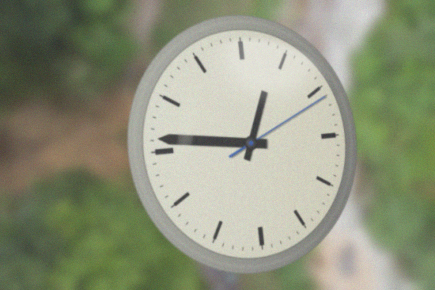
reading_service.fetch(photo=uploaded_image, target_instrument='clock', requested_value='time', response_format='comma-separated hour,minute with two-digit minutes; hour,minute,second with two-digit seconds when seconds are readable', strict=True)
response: 12,46,11
